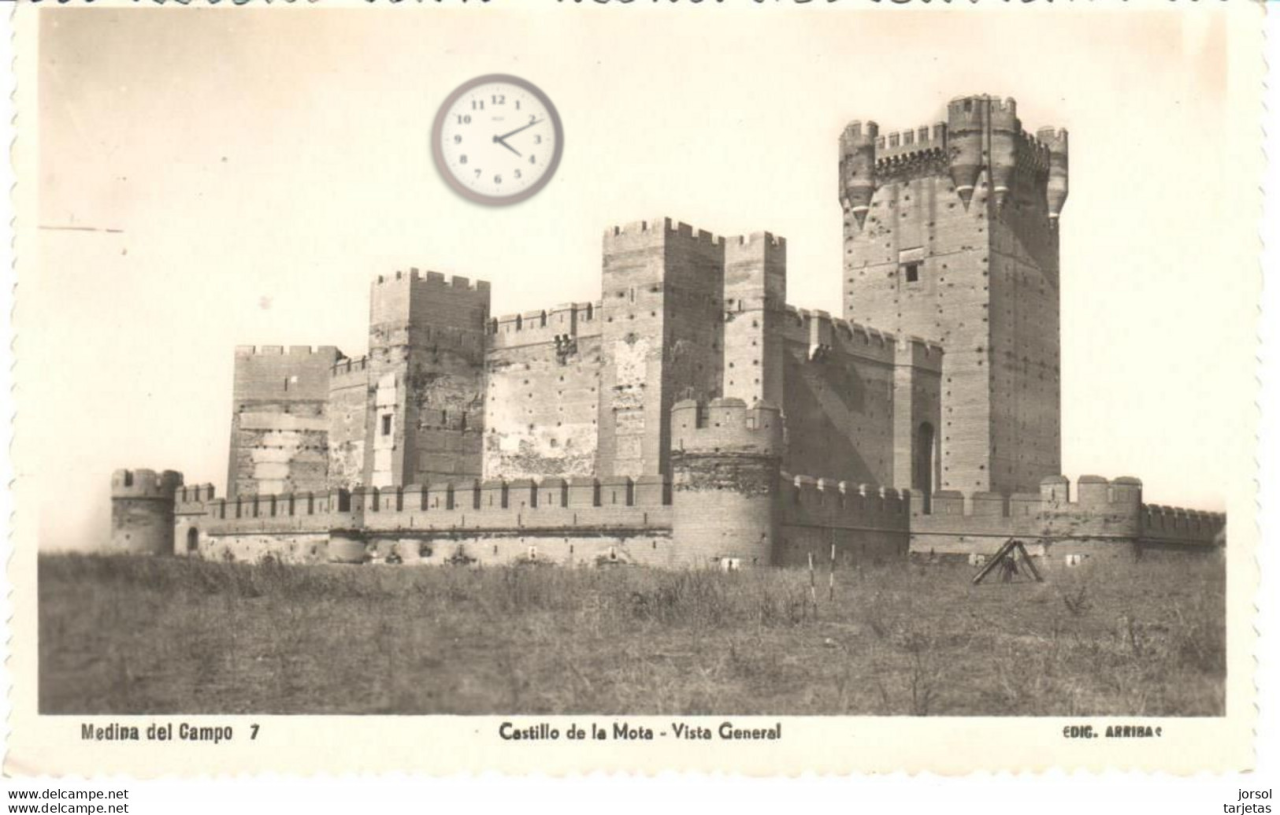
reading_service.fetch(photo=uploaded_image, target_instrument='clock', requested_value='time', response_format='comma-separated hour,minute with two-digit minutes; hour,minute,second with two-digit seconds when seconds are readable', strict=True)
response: 4,11
